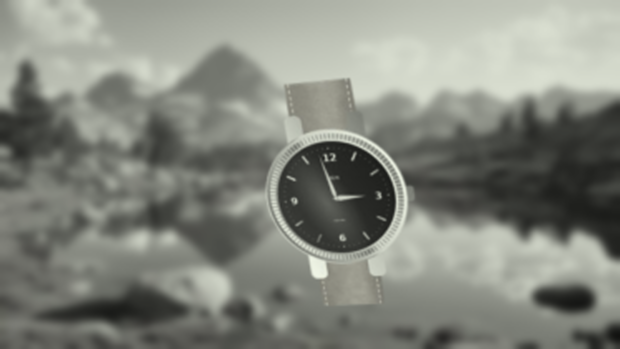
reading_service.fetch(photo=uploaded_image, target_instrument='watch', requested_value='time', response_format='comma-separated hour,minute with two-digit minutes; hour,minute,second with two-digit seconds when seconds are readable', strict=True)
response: 2,58
